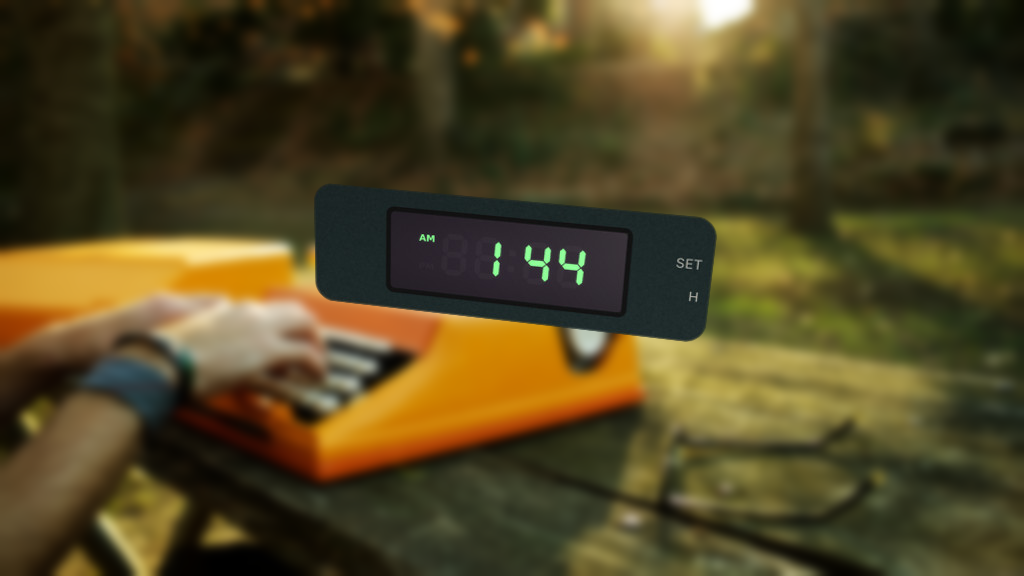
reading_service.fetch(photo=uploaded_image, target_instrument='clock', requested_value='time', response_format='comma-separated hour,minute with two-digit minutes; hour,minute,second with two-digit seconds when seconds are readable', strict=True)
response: 1,44
